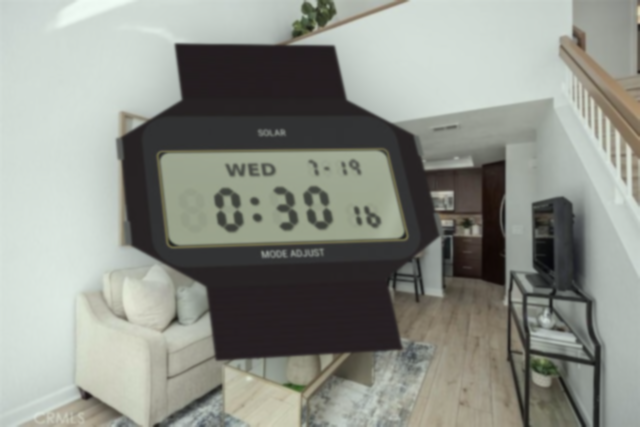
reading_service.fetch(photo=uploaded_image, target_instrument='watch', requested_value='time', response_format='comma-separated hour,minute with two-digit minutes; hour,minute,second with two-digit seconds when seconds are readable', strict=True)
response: 0,30,16
